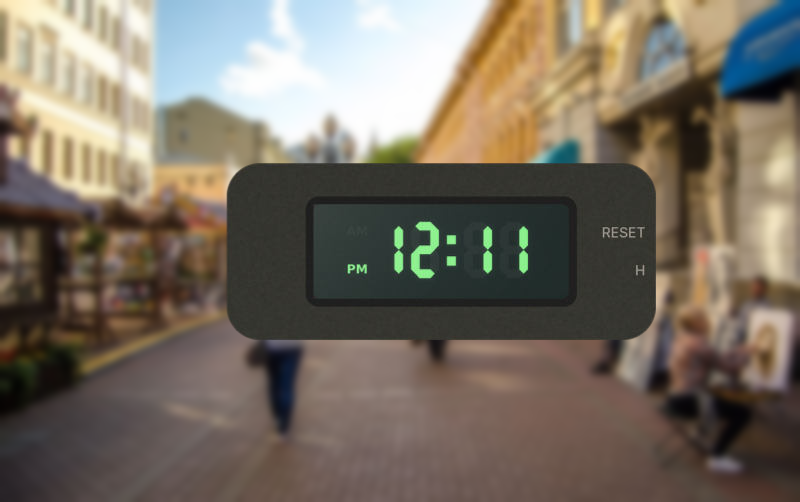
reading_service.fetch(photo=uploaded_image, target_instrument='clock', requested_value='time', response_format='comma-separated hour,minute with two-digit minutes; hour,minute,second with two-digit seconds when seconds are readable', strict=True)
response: 12,11
